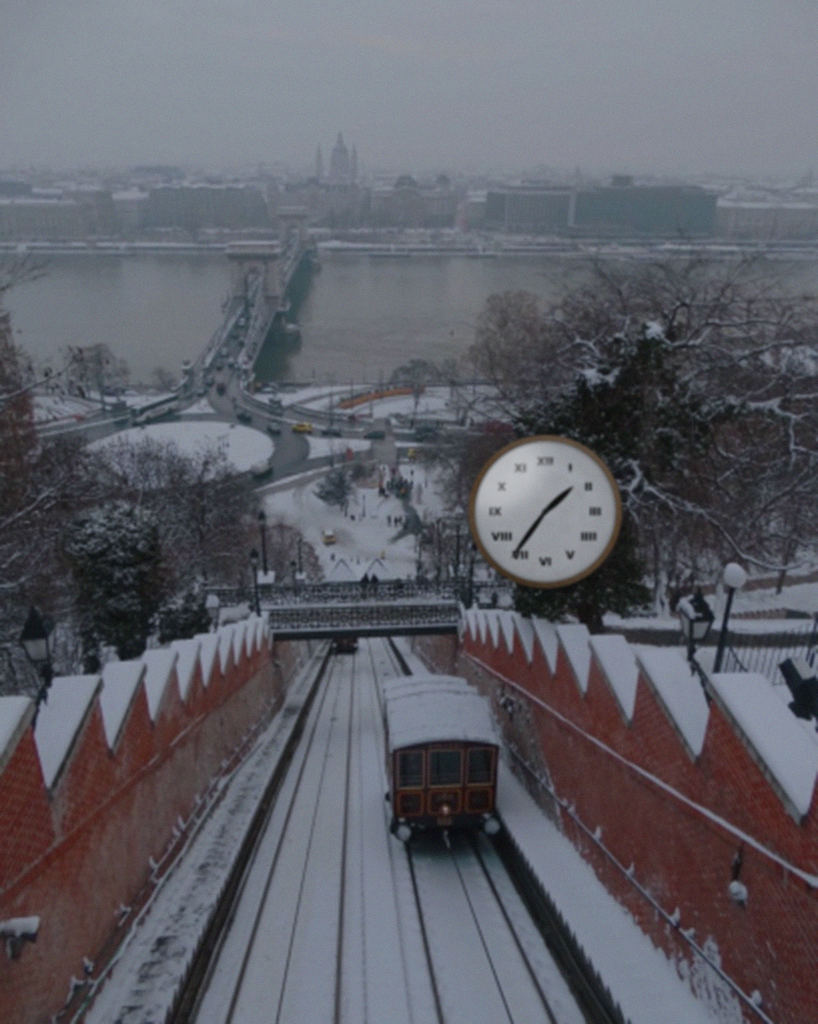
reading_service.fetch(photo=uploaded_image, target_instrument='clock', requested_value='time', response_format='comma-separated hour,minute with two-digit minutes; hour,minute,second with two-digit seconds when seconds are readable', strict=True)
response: 1,36
